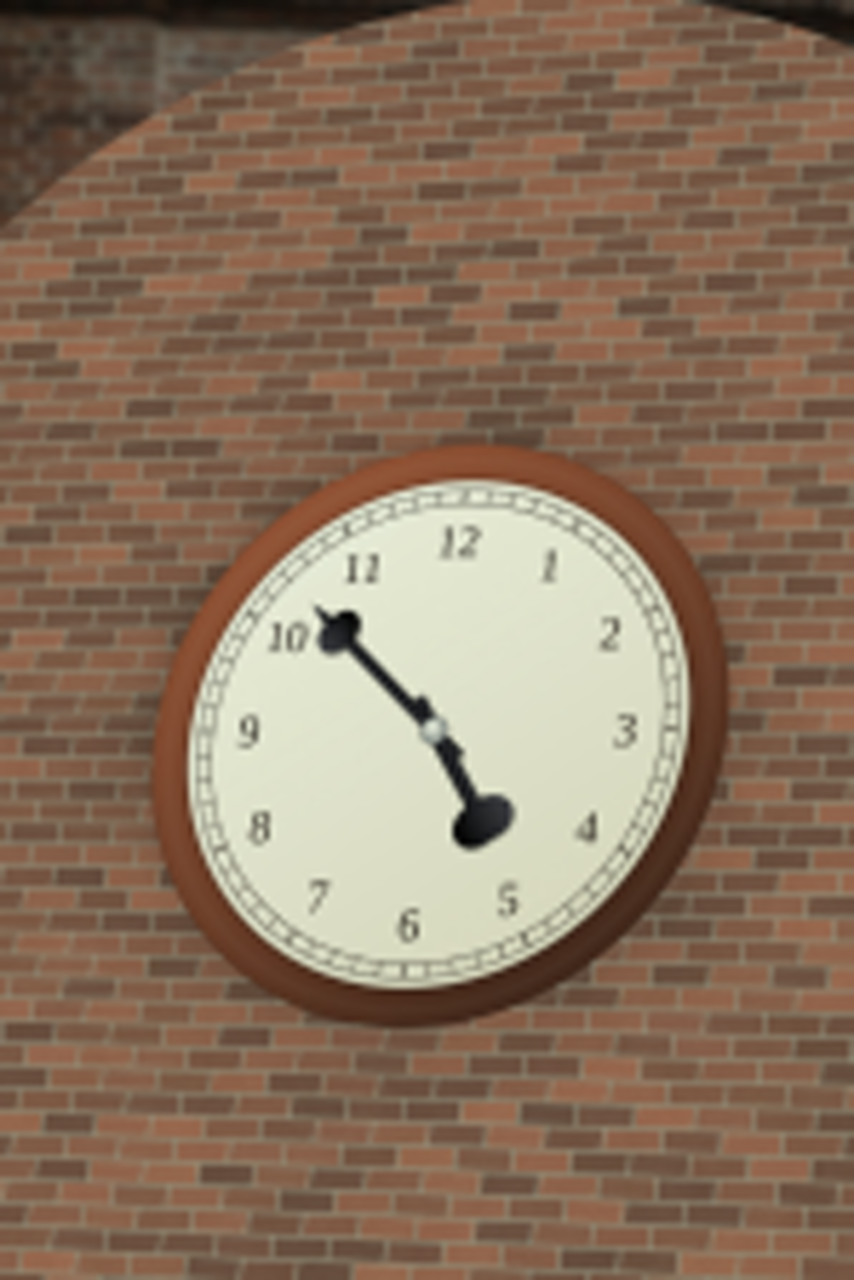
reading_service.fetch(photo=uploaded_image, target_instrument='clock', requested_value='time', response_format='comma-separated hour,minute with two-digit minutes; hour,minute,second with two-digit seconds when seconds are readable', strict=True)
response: 4,52
